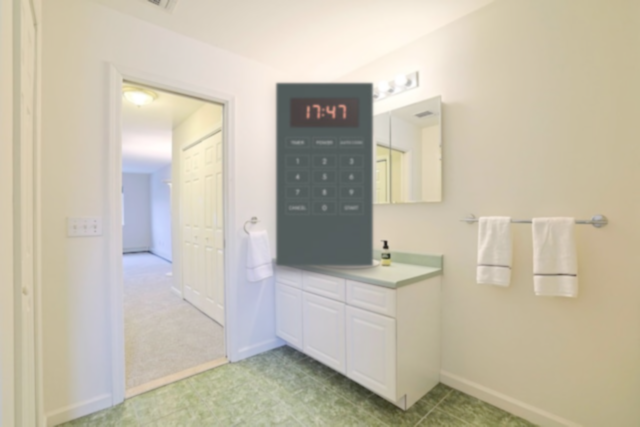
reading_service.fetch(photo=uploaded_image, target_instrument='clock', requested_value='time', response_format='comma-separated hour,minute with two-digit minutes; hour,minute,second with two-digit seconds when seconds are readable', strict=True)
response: 17,47
